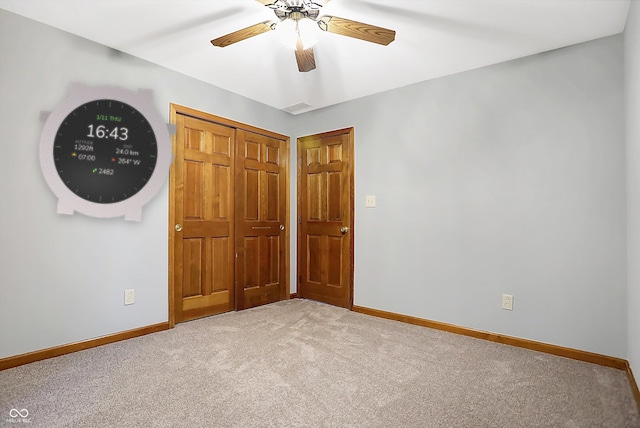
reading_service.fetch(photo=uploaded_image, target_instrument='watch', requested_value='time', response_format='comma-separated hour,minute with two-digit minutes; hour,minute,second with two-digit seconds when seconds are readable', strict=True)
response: 16,43
